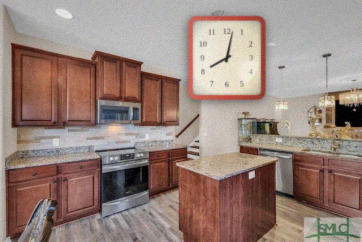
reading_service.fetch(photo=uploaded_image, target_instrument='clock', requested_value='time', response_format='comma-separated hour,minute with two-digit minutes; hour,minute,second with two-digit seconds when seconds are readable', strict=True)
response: 8,02
